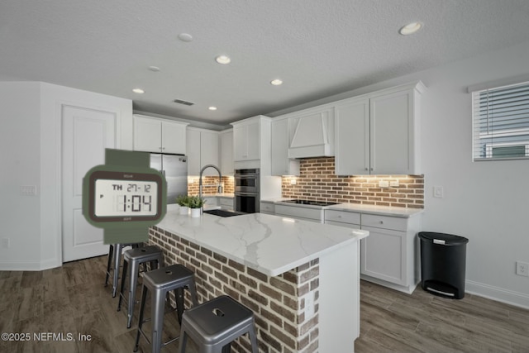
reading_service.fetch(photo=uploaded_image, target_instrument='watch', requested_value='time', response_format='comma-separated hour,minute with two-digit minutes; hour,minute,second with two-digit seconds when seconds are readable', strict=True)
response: 1,04
